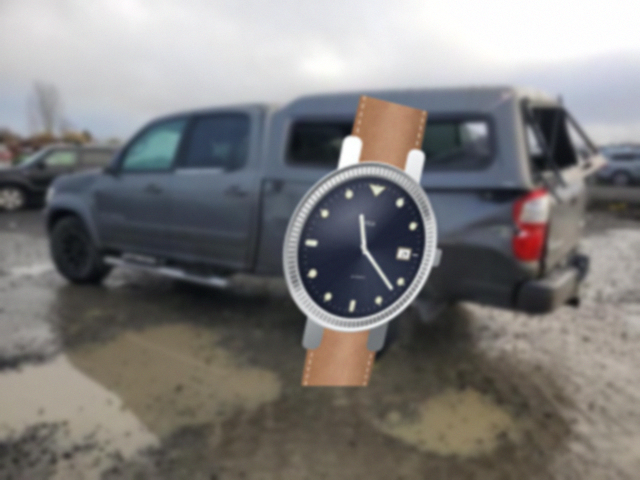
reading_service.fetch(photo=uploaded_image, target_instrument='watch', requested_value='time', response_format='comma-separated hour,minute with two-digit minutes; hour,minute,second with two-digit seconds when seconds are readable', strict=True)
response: 11,22
